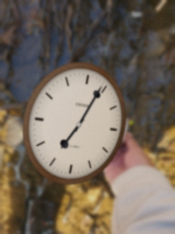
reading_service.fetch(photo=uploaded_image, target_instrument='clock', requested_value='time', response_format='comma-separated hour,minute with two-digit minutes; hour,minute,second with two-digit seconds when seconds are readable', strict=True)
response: 7,04
